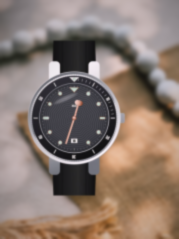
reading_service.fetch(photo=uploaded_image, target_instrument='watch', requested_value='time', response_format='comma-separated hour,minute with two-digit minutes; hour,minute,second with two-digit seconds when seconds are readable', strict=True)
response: 12,33
